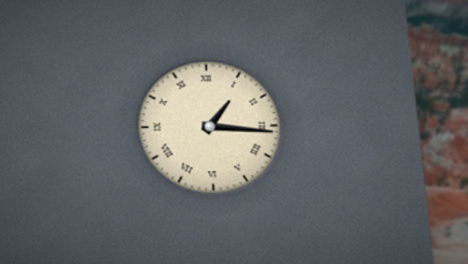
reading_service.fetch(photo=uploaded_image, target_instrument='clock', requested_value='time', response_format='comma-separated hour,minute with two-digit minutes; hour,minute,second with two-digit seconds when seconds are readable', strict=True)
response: 1,16
